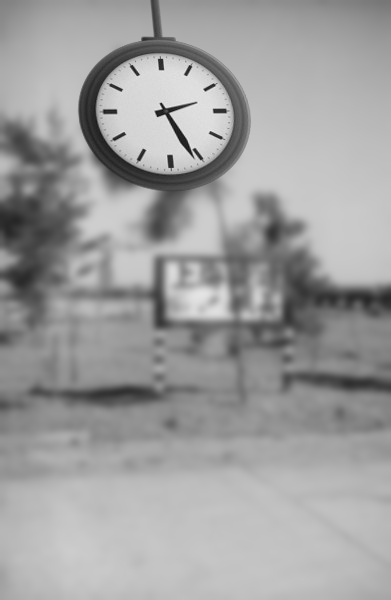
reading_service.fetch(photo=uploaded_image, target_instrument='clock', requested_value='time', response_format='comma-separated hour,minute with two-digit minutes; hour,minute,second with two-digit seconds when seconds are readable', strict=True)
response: 2,26
